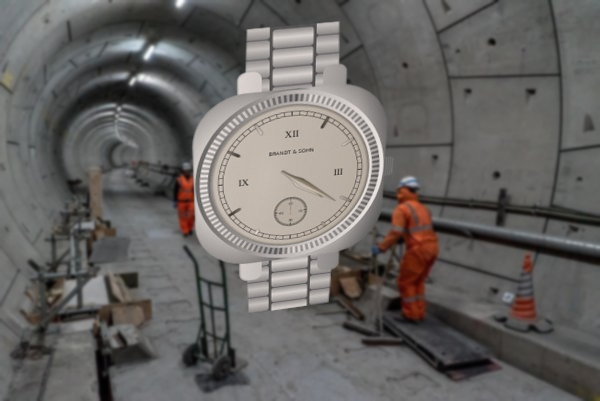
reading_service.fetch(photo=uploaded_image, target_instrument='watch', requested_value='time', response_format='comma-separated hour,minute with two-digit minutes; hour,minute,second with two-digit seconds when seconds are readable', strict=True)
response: 4,21
